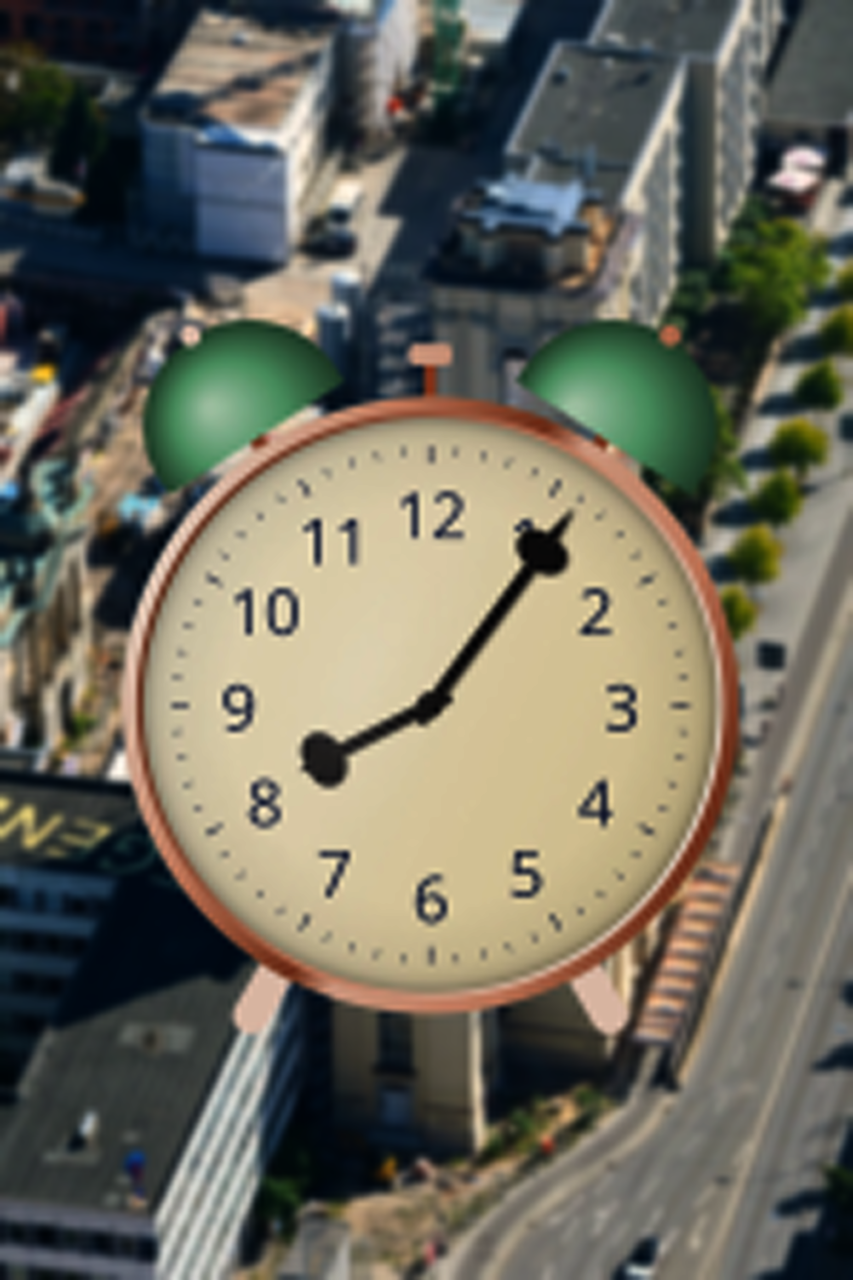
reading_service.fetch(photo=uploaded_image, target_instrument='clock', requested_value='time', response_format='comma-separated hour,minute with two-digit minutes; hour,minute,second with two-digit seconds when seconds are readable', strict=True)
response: 8,06
